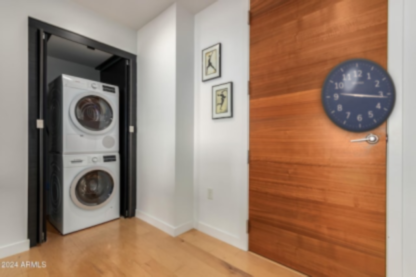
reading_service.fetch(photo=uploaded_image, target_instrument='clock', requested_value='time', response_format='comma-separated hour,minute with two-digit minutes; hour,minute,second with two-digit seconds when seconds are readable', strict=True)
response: 9,16
